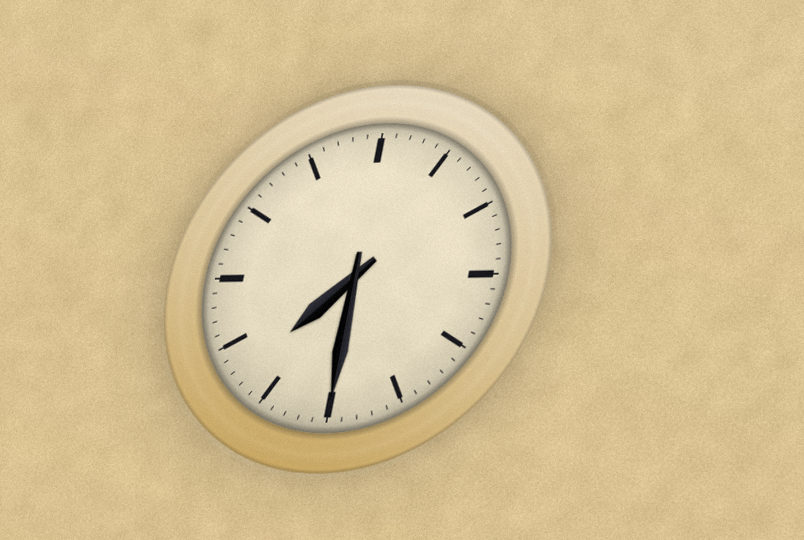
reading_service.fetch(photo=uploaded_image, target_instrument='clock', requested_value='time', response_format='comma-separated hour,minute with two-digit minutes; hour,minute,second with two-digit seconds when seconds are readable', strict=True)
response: 7,30
